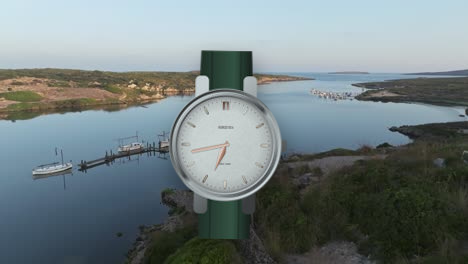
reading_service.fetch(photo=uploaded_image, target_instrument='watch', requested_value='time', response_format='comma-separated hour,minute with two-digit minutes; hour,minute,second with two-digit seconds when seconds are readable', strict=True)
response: 6,43
